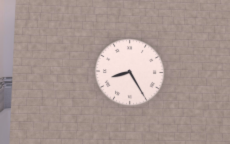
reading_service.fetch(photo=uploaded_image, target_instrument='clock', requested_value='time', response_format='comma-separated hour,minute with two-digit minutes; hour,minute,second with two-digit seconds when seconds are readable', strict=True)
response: 8,25
